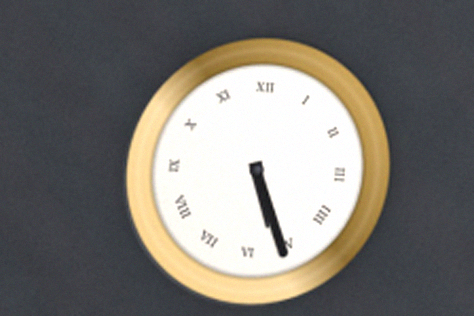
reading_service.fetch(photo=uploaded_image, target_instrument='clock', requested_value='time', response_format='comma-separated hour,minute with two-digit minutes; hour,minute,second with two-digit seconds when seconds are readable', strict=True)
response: 5,26
